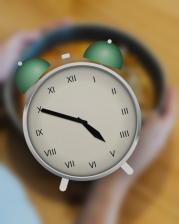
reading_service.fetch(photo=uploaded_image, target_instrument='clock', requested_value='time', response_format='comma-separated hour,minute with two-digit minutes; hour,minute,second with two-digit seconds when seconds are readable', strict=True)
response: 4,50
